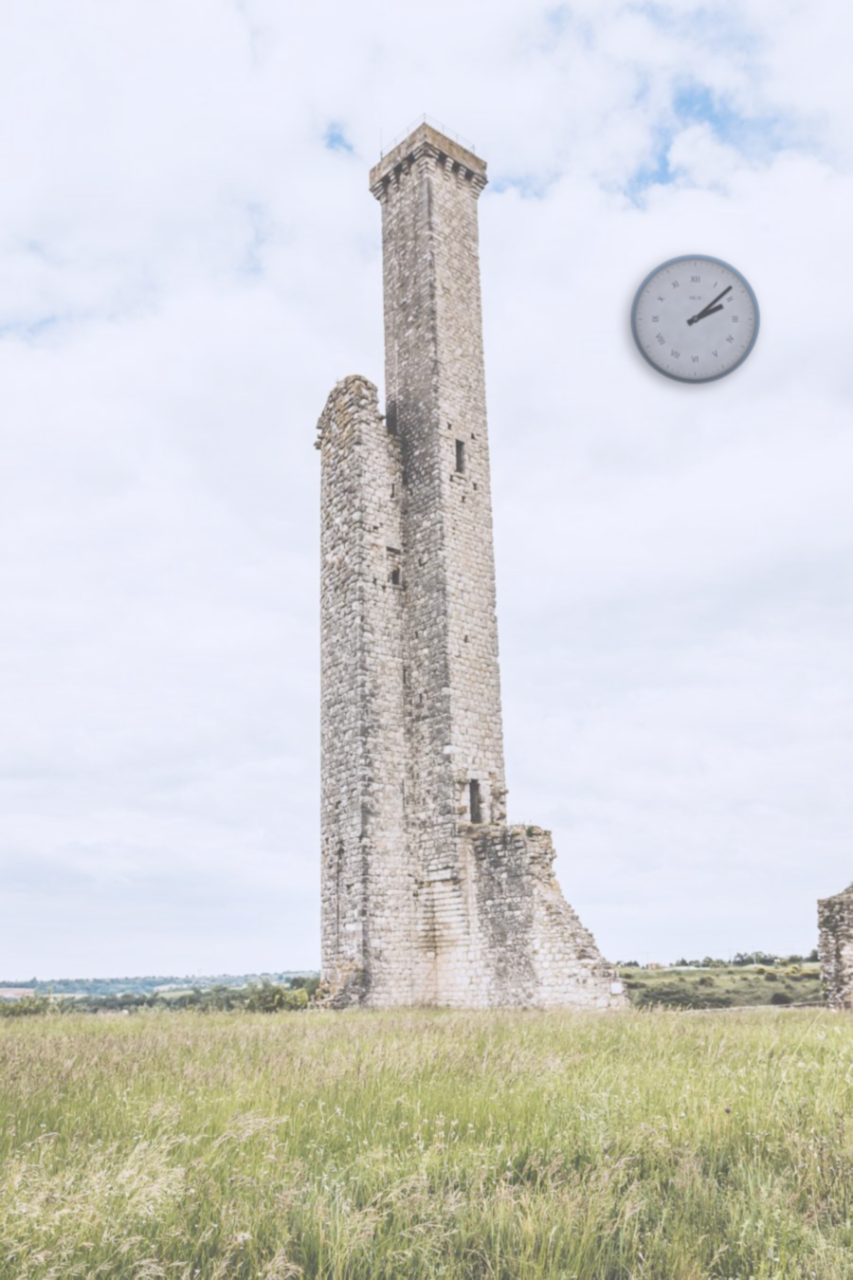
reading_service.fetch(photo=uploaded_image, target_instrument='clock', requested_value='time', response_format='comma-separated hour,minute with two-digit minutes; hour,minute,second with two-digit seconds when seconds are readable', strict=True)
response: 2,08
